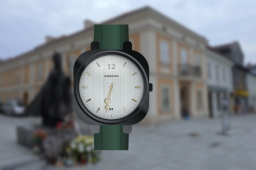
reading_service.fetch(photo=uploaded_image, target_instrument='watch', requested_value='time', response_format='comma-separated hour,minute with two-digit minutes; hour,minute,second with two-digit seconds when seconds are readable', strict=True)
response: 6,32
